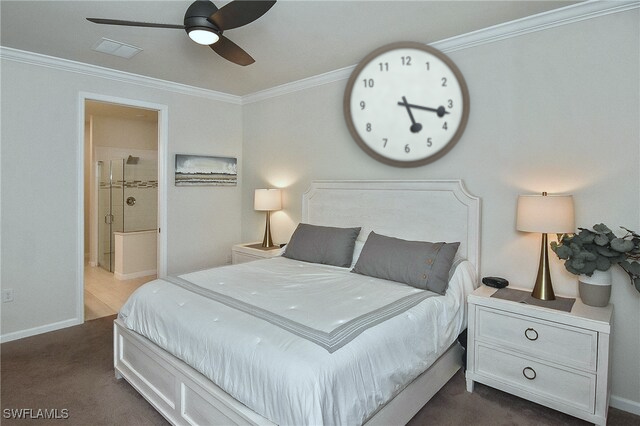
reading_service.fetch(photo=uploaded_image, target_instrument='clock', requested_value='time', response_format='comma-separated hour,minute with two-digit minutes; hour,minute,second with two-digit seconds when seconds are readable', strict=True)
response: 5,17
